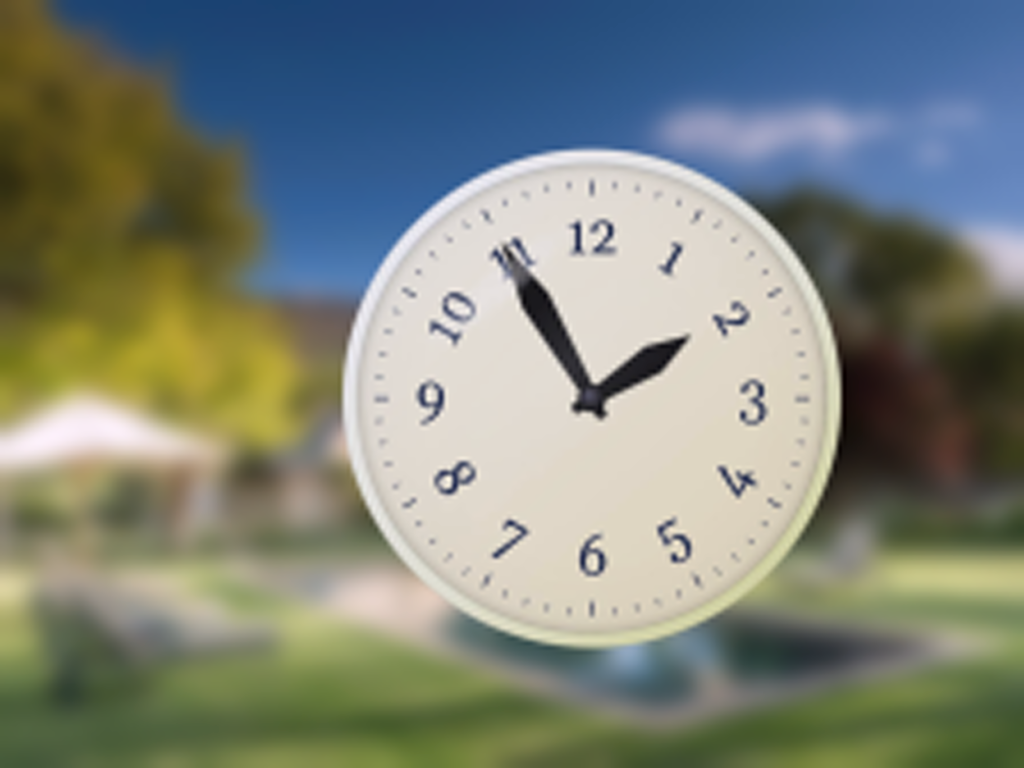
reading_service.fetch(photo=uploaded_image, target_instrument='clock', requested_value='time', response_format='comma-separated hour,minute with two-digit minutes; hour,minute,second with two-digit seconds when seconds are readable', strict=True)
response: 1,55
